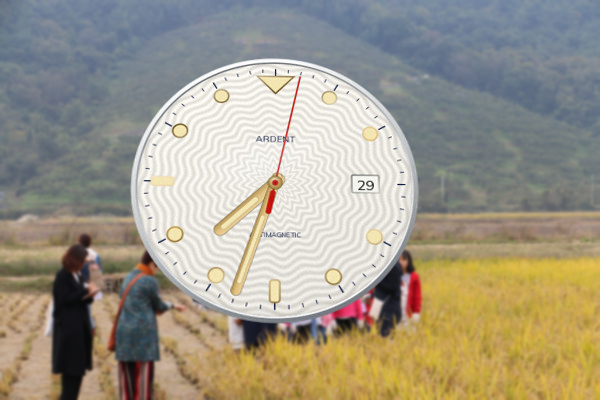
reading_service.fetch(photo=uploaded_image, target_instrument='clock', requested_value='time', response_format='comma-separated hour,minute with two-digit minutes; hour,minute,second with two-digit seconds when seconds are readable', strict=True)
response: 7,33,02
